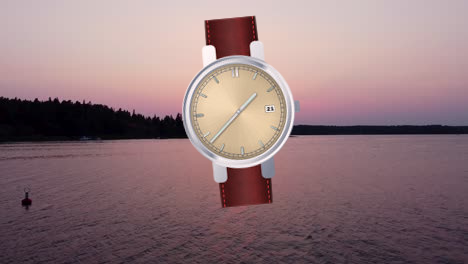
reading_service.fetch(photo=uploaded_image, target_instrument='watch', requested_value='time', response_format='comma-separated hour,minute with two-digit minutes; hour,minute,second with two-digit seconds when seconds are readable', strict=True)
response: 1,38
